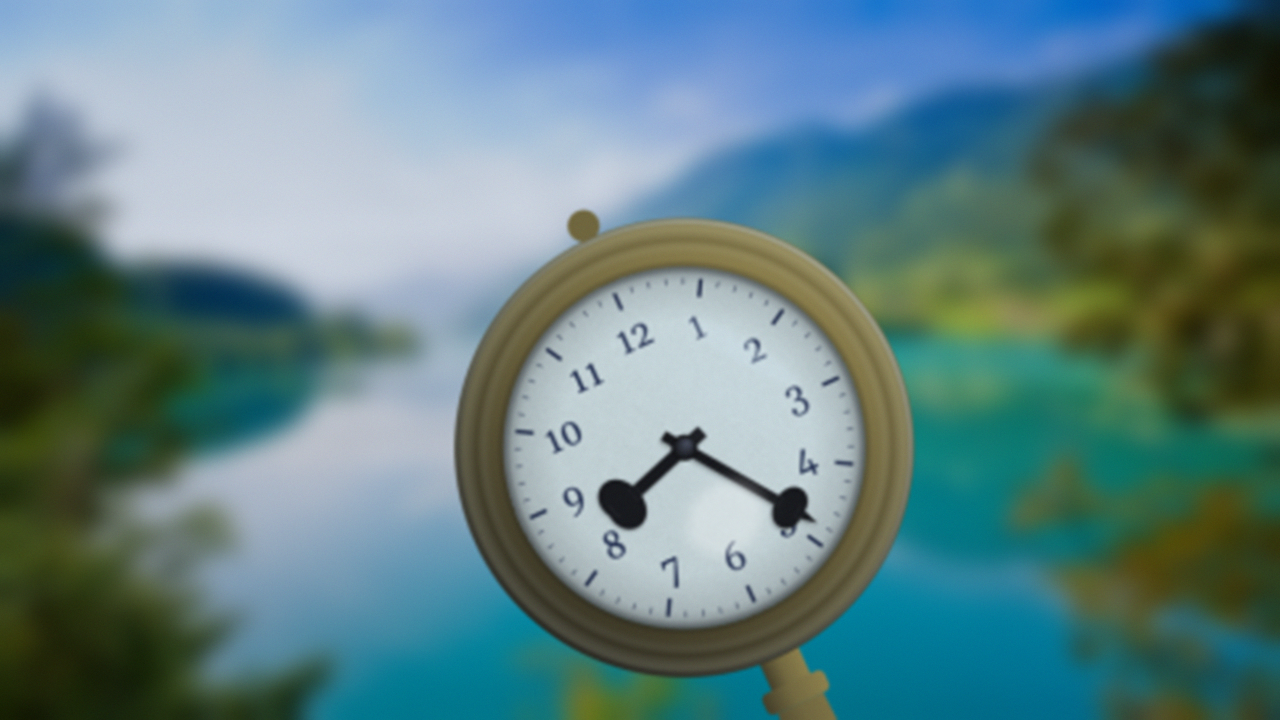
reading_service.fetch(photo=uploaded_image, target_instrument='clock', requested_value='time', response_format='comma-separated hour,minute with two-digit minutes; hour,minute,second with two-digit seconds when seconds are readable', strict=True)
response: 8,24
